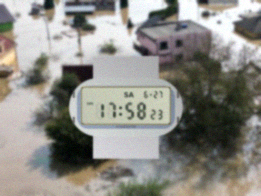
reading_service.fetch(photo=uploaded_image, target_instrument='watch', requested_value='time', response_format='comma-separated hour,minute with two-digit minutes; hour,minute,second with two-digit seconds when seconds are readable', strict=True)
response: 17,58,23
